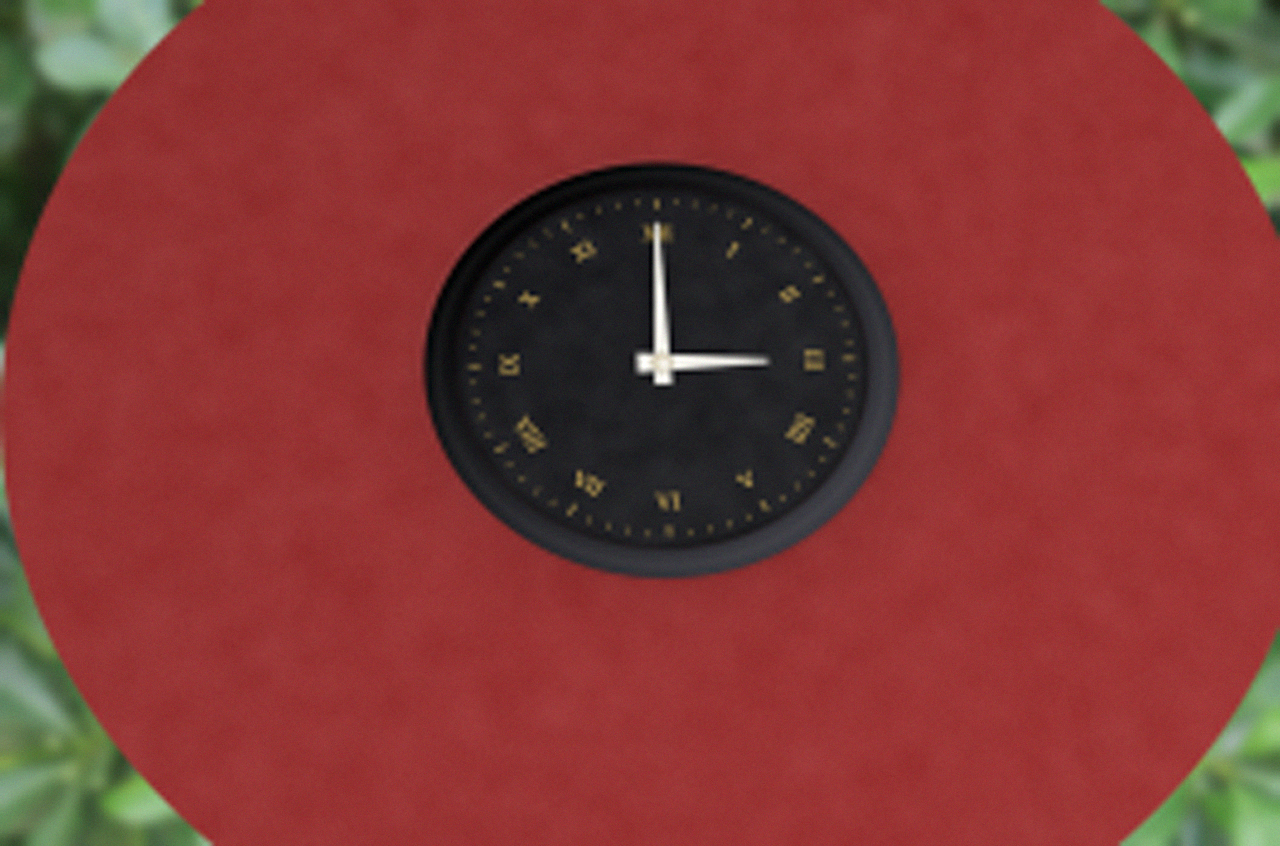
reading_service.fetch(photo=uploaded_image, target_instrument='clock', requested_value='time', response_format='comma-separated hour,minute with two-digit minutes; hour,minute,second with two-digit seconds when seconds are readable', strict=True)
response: 3,00
